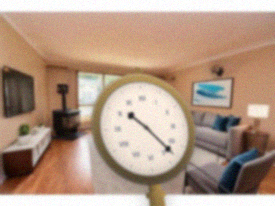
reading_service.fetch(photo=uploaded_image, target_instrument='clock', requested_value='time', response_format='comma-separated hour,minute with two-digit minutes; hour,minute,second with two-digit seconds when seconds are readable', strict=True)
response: 10,23
